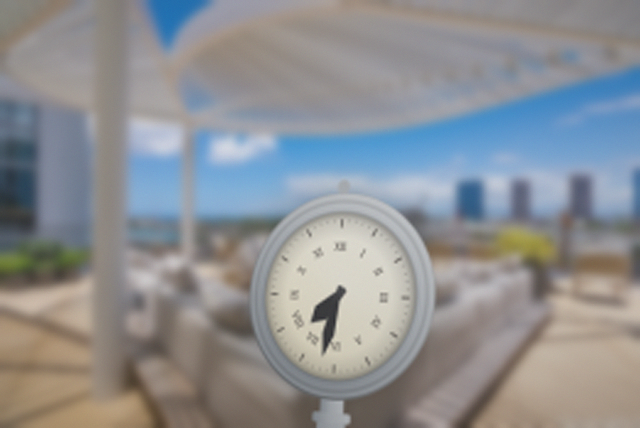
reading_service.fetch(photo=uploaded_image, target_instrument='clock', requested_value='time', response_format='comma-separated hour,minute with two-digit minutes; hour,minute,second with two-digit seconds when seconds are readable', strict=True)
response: 7,32
